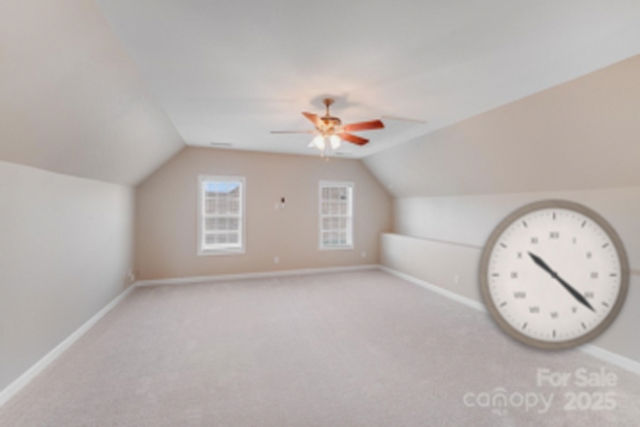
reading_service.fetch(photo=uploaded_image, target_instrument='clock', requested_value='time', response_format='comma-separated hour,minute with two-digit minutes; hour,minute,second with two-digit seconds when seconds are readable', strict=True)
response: 10,22
